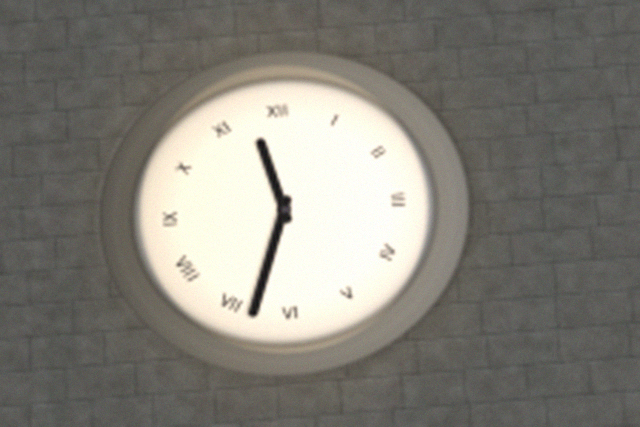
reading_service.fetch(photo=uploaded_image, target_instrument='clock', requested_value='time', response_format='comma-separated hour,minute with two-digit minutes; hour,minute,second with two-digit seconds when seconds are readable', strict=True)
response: 11,33
